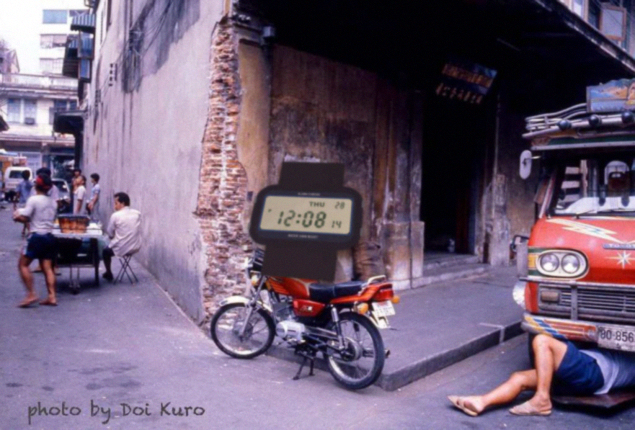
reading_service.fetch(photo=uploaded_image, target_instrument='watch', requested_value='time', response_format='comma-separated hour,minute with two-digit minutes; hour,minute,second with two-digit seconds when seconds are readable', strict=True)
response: 12,08
